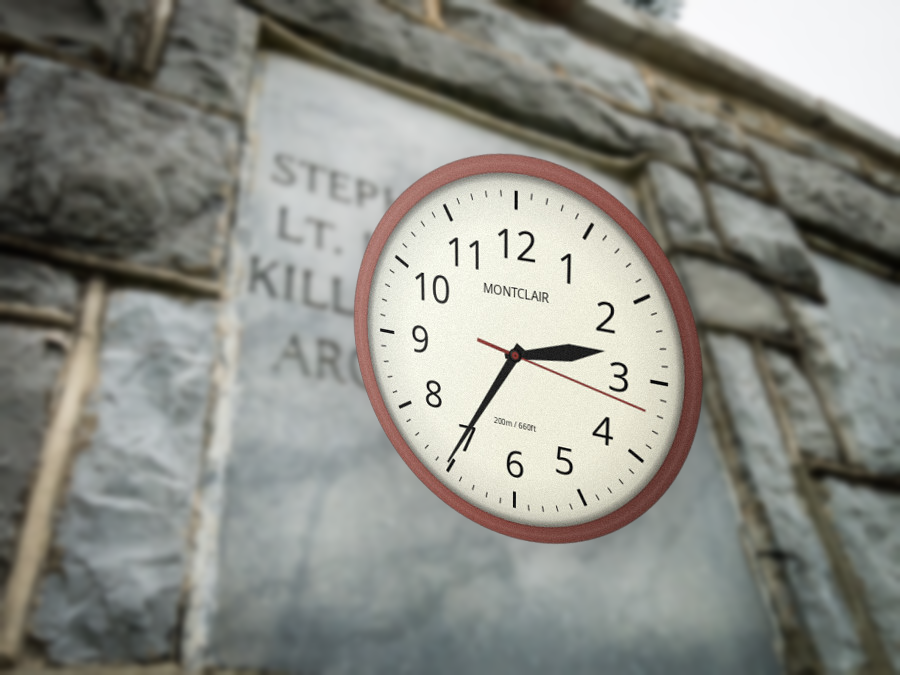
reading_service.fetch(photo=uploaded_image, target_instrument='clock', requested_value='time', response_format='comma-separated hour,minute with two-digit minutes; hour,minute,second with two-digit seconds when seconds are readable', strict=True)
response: 2,35,17
